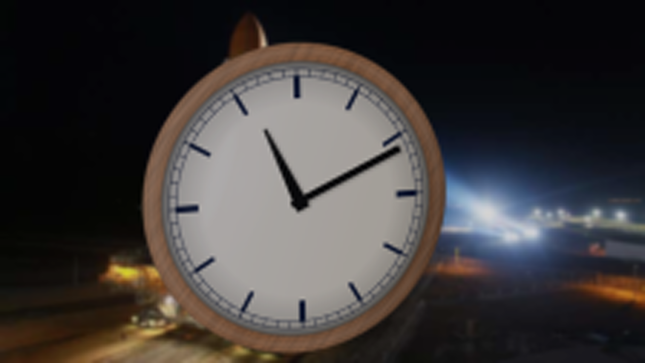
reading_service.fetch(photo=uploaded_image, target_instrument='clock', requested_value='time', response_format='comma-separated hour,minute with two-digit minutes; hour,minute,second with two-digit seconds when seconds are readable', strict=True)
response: 11,11
